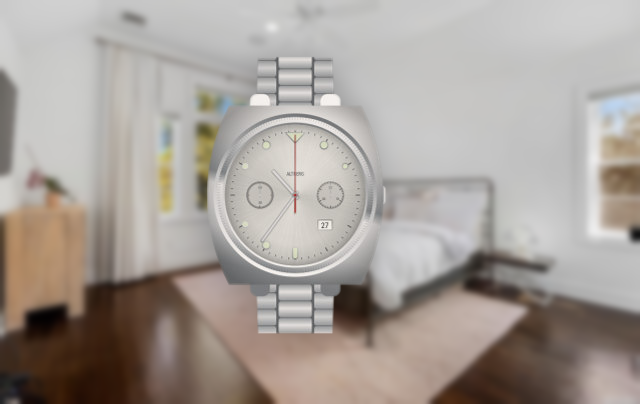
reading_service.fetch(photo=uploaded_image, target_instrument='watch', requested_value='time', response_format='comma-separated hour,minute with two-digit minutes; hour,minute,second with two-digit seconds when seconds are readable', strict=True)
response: 10,36
